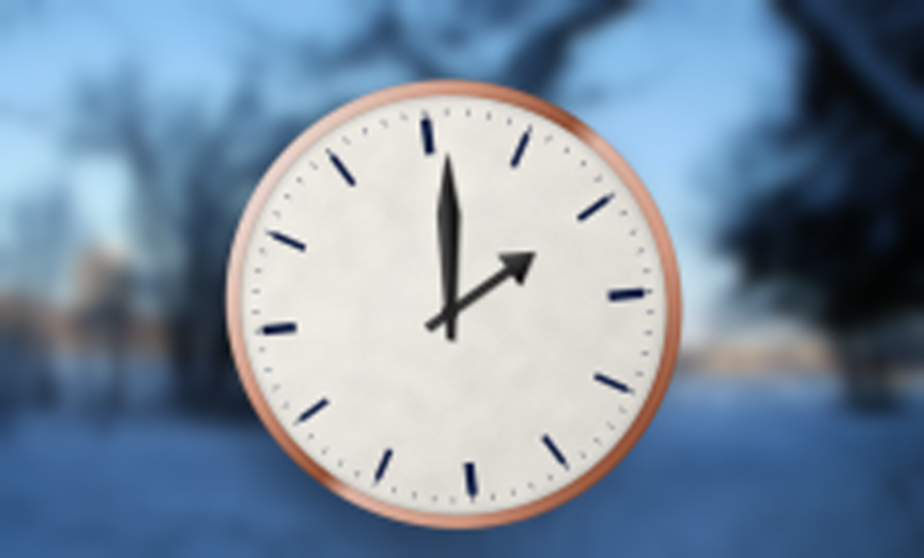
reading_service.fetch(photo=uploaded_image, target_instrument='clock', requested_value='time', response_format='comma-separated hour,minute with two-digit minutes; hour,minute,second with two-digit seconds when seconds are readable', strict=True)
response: 2,01
